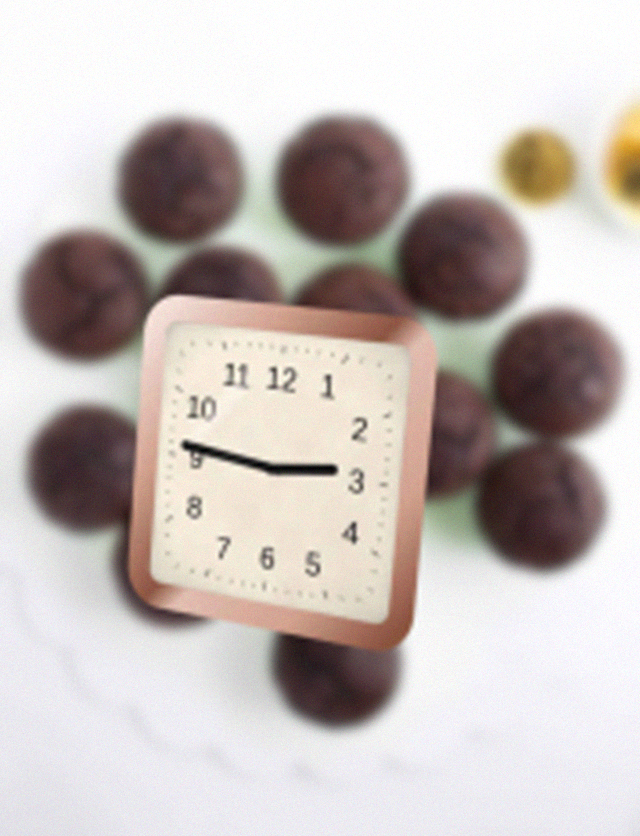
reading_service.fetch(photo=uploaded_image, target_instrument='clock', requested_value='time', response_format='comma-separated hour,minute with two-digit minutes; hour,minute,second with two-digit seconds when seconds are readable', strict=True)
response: 2,46
